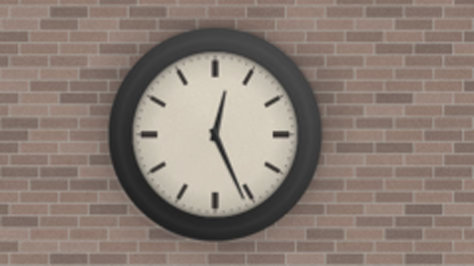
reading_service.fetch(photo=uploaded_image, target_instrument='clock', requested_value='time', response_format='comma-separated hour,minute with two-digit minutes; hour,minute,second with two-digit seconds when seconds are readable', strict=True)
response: 12,26
